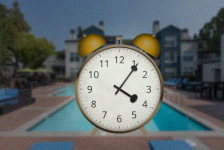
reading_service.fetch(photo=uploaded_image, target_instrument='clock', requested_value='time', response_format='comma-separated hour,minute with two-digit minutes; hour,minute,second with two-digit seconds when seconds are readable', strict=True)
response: 4,06
